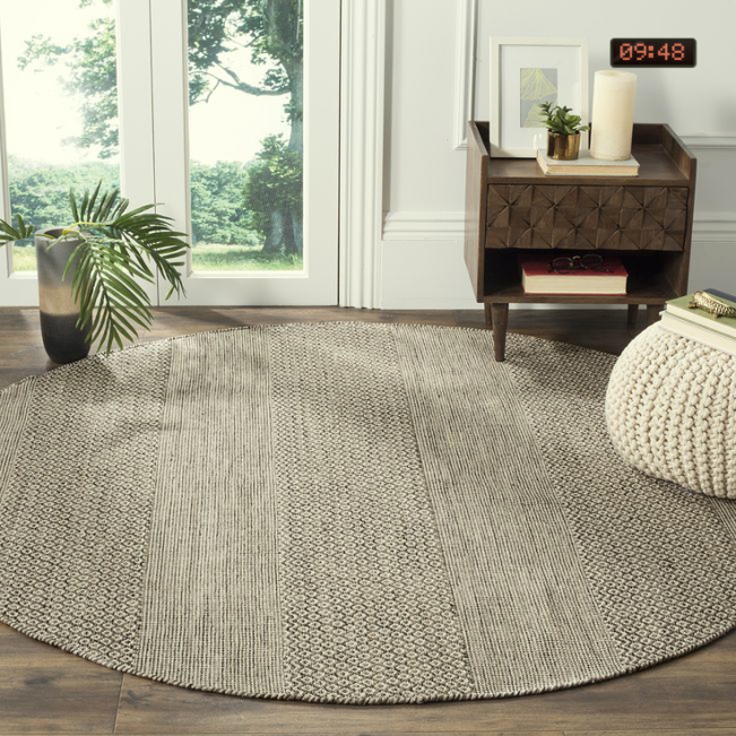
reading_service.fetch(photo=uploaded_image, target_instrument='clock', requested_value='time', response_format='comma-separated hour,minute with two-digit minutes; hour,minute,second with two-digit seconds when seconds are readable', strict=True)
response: 9,48
